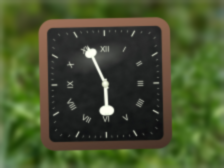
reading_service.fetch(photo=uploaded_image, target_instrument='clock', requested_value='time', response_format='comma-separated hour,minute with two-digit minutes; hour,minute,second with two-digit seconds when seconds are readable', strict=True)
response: 5,56
